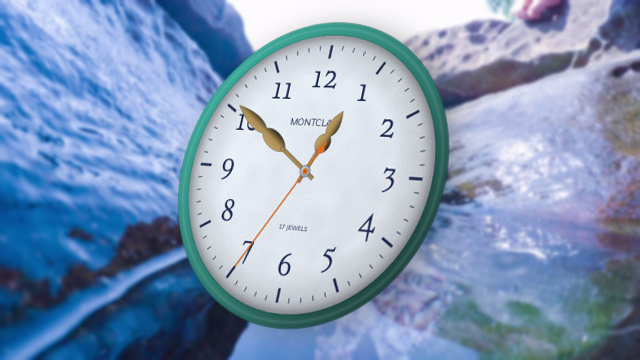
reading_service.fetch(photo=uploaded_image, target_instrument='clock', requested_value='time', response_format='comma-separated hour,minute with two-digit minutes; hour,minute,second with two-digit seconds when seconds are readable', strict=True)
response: 12,50,35
